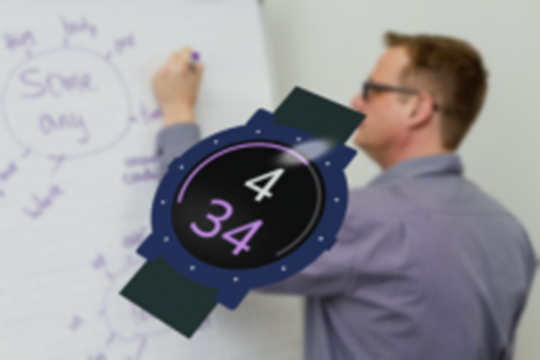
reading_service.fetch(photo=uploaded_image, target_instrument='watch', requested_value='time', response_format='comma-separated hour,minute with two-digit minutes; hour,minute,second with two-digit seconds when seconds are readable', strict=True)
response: 4,34
